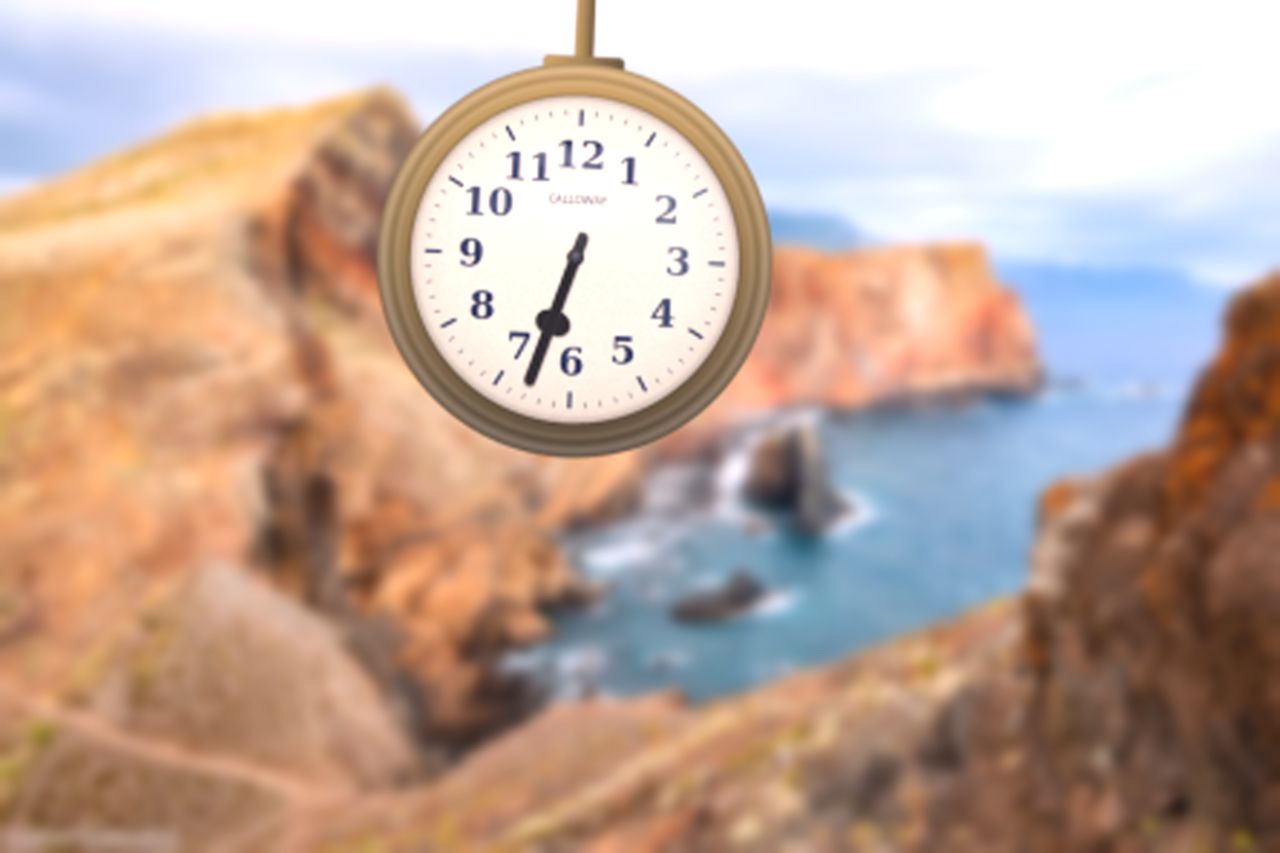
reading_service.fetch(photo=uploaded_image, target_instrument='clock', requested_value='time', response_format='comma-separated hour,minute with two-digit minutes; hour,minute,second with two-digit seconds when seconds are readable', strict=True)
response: 6,33
